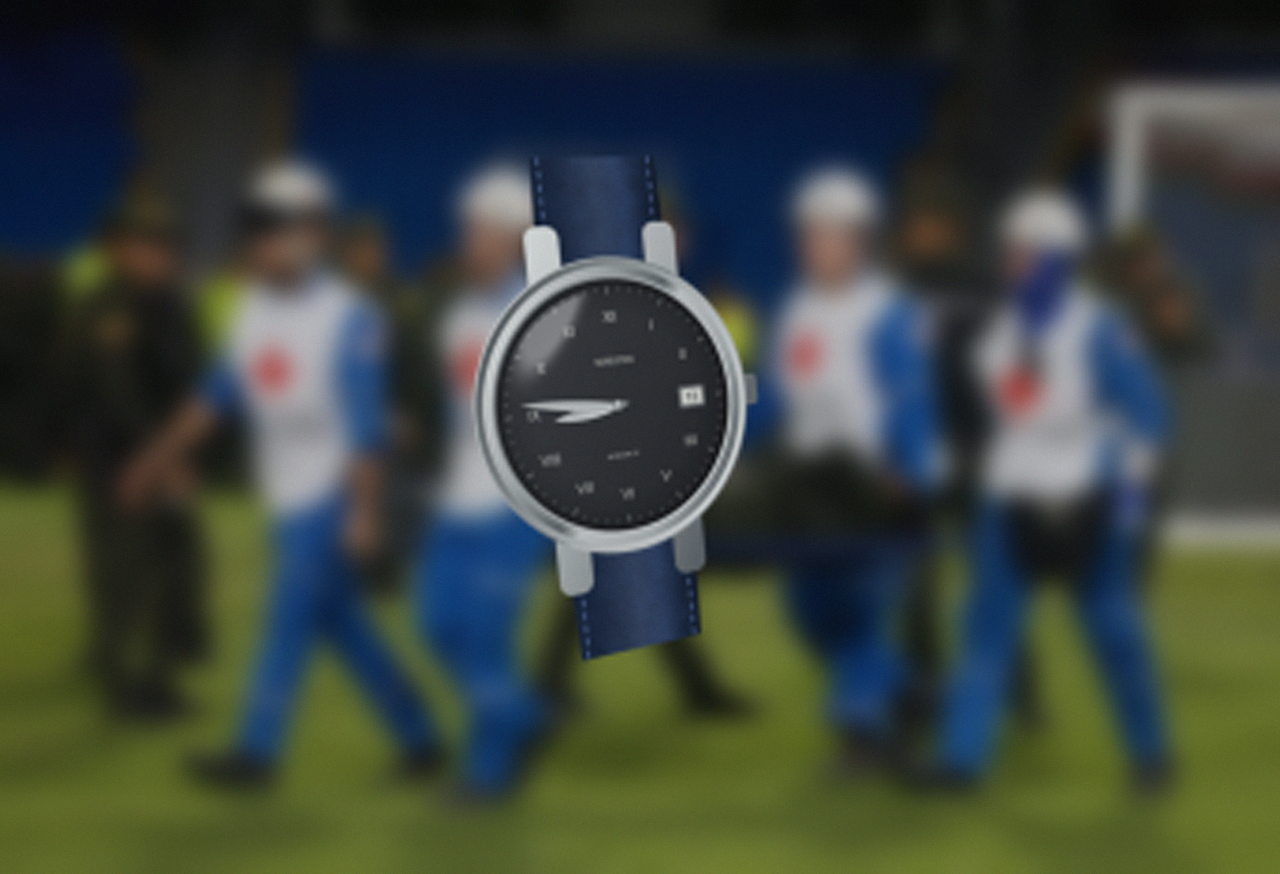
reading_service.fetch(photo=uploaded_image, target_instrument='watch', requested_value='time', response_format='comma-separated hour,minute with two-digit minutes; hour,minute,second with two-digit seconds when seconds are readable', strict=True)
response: 8,46
